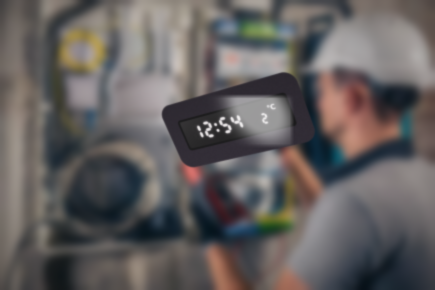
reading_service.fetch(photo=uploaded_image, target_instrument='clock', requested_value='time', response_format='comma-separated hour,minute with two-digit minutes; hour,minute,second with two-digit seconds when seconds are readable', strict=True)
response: 12,54
